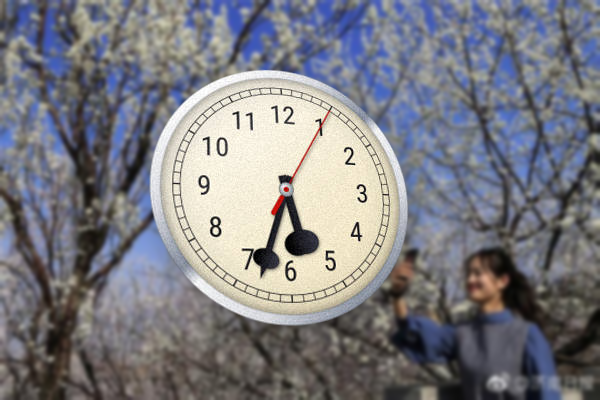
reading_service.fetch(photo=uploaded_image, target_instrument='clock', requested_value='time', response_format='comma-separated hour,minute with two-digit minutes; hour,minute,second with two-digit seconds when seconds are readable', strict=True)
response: 5,33,05
